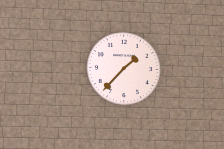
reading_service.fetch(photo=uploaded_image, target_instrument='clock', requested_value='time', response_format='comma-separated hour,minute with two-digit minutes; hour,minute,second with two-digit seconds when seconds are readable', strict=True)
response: 1,37
